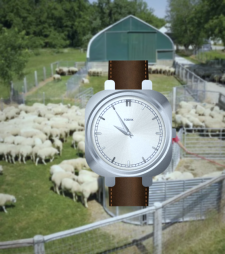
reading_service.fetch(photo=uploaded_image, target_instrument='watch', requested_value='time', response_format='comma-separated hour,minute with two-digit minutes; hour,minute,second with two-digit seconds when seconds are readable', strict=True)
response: 9,55
